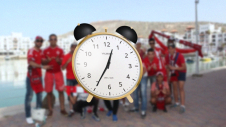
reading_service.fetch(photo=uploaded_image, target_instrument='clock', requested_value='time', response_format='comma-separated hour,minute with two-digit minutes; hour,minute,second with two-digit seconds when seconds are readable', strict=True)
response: 12,35
